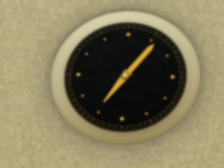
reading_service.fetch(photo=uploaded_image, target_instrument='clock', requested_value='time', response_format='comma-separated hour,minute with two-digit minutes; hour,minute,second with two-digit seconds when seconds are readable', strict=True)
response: 7,06
